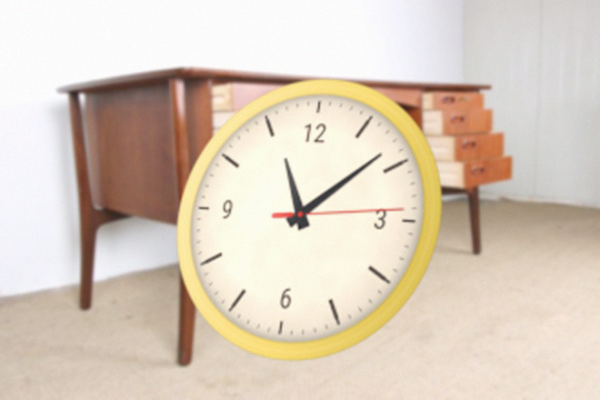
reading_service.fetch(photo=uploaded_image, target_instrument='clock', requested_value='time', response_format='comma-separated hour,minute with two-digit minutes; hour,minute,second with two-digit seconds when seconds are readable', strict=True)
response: 11,08,14
